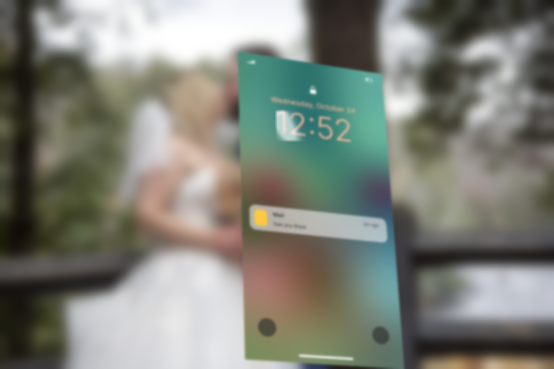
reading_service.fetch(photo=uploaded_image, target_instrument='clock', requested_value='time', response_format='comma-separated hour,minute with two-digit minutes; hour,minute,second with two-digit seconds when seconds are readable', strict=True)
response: 12,52
